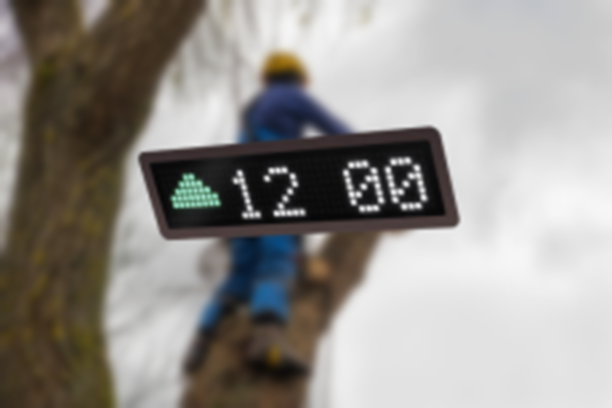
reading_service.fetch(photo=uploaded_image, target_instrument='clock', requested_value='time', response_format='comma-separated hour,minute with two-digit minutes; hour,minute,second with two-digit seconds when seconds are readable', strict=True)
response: 12,00
